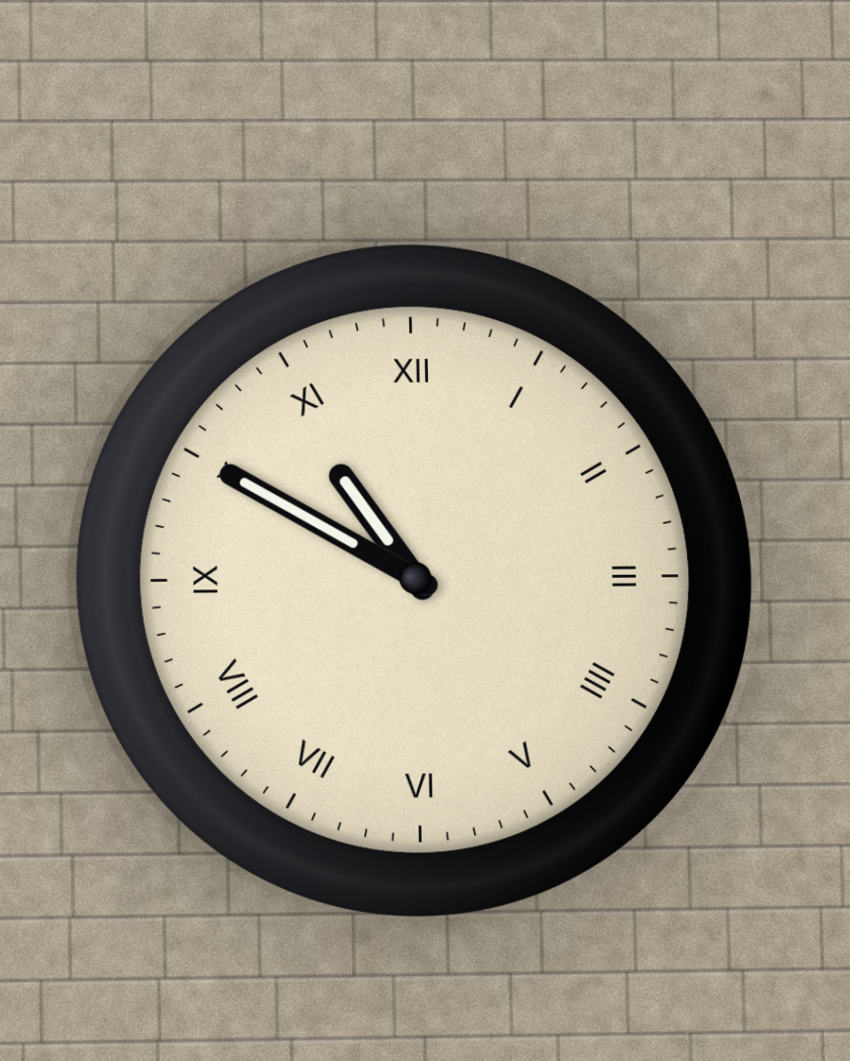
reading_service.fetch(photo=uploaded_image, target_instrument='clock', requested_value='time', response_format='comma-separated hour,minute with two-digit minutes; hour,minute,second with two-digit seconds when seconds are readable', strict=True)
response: 10,50
